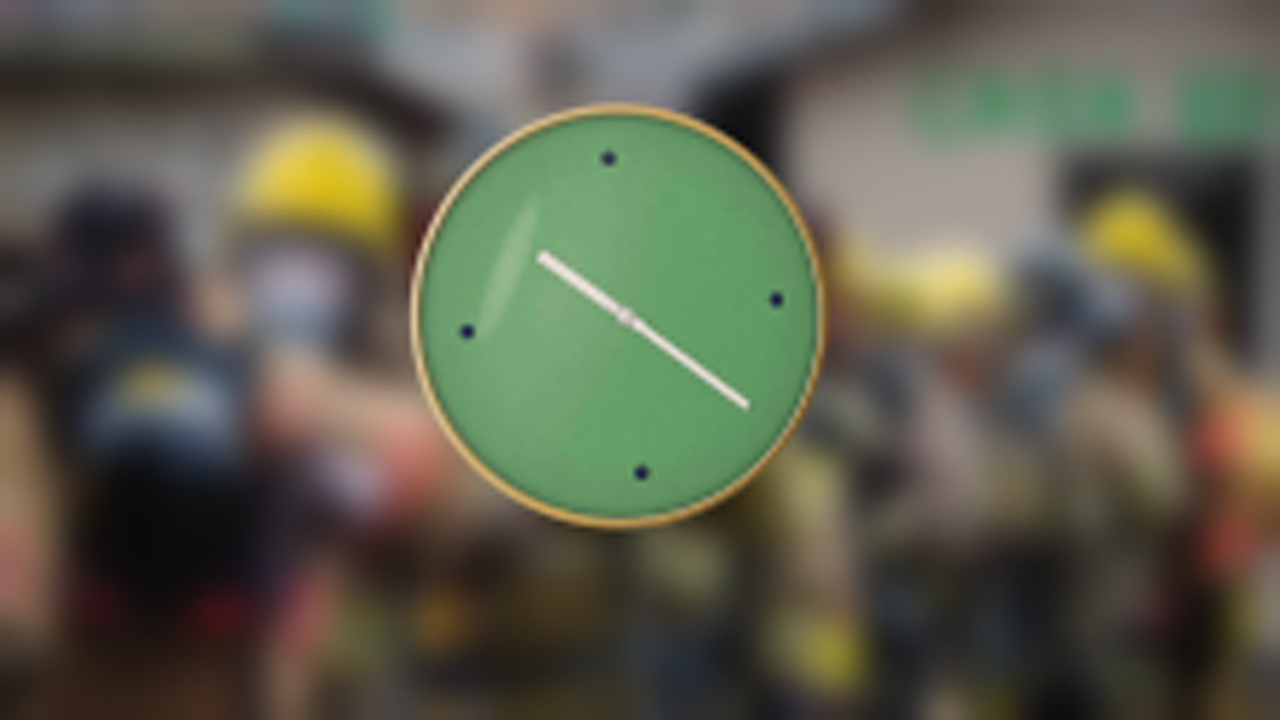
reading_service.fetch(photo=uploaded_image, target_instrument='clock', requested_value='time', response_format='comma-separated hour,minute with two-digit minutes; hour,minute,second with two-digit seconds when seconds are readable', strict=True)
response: 10,22
